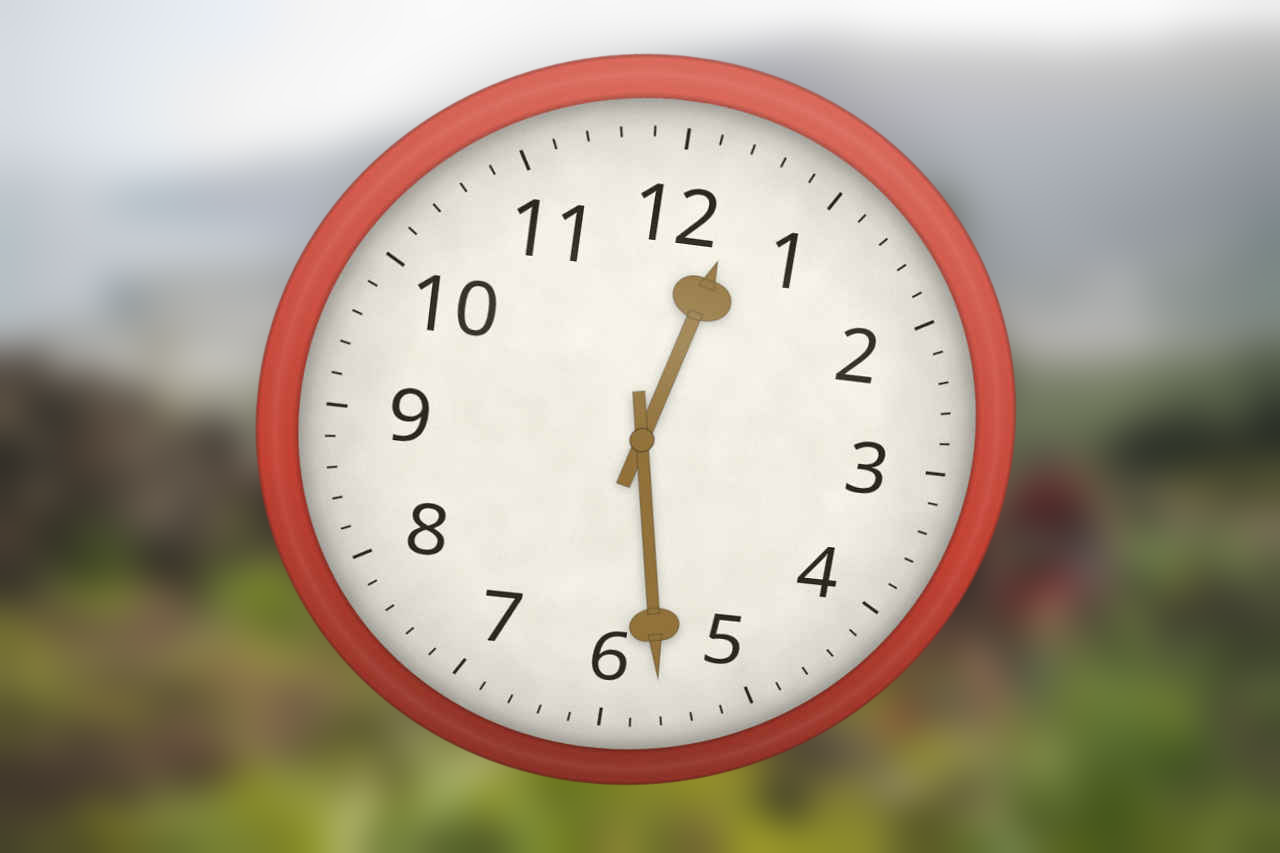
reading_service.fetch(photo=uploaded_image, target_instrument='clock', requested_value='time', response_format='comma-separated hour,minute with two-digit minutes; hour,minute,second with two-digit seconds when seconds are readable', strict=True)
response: 12,28
